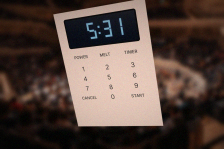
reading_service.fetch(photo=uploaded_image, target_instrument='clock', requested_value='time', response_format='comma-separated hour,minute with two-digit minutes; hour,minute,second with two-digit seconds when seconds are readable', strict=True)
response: 5,31
